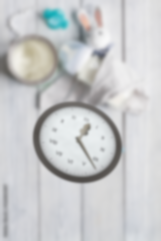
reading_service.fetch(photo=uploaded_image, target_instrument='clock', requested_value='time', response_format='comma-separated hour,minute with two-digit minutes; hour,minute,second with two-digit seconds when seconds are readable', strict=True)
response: 12,22
